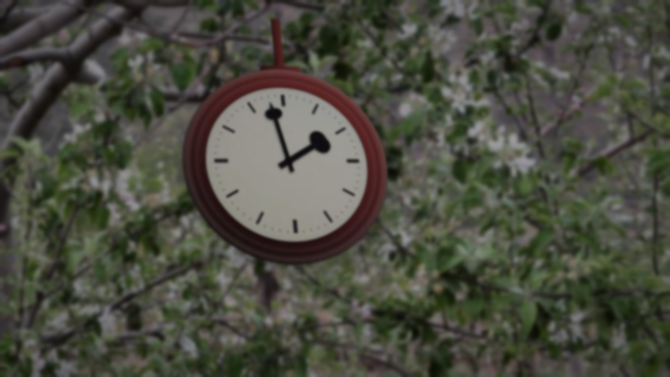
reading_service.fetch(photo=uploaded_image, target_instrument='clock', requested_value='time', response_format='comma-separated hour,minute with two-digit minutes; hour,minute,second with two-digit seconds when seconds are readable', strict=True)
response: 1,58
